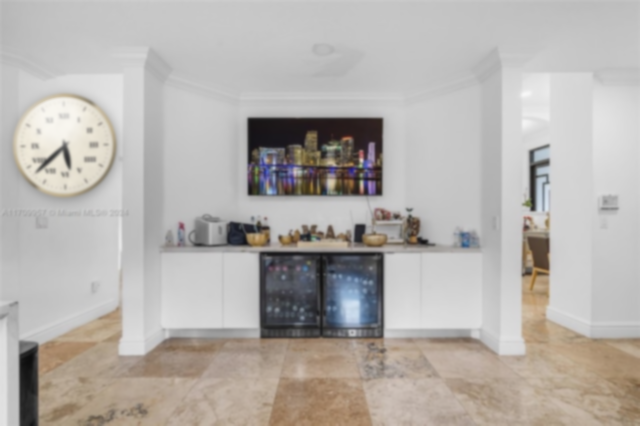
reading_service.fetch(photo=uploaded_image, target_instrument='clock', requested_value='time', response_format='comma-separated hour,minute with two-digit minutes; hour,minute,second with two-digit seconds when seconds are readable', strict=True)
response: 5,38
